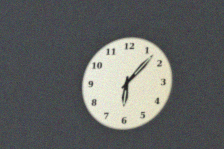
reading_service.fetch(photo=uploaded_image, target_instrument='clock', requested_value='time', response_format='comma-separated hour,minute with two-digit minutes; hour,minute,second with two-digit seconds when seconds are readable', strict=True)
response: 6,07
